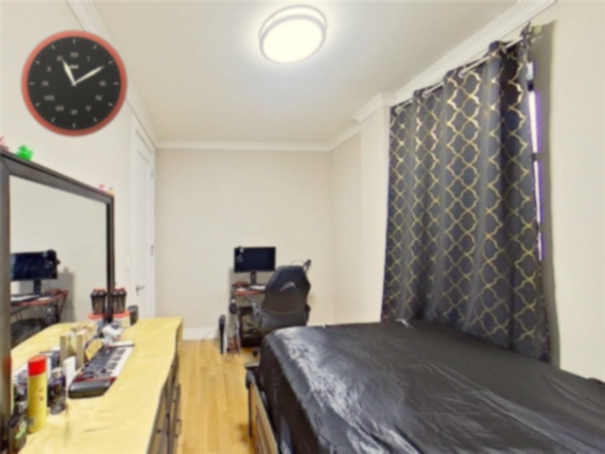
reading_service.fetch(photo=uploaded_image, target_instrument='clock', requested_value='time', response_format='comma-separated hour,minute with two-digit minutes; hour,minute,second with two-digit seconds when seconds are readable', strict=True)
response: 11,10
